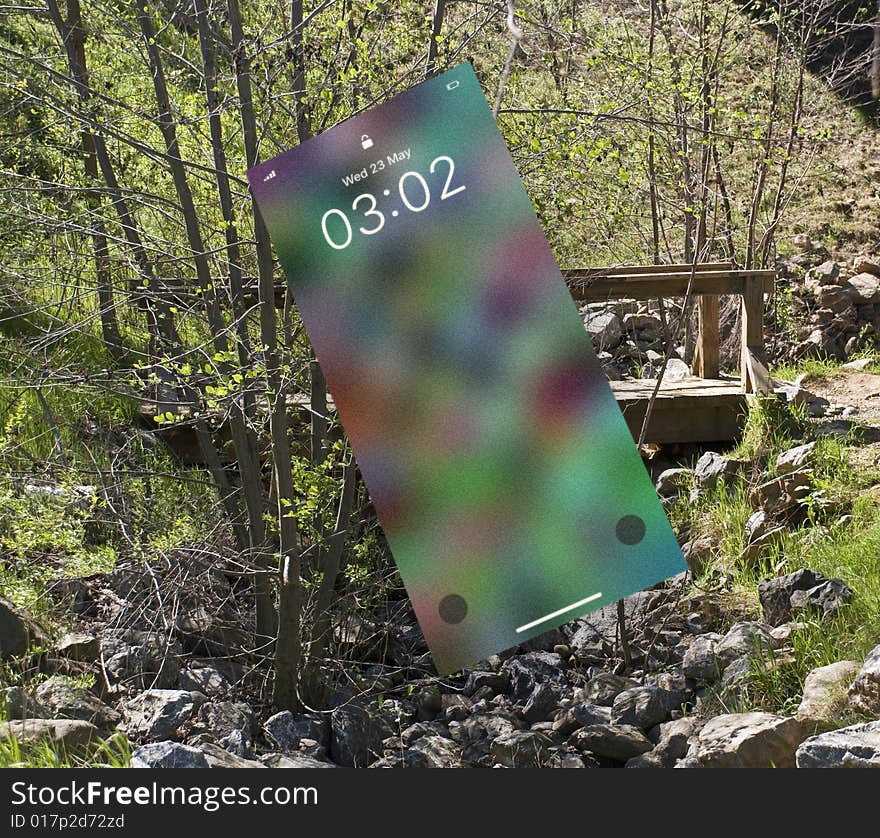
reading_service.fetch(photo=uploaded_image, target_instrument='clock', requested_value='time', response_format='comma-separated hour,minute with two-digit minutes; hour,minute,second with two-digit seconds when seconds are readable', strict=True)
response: 3,02
